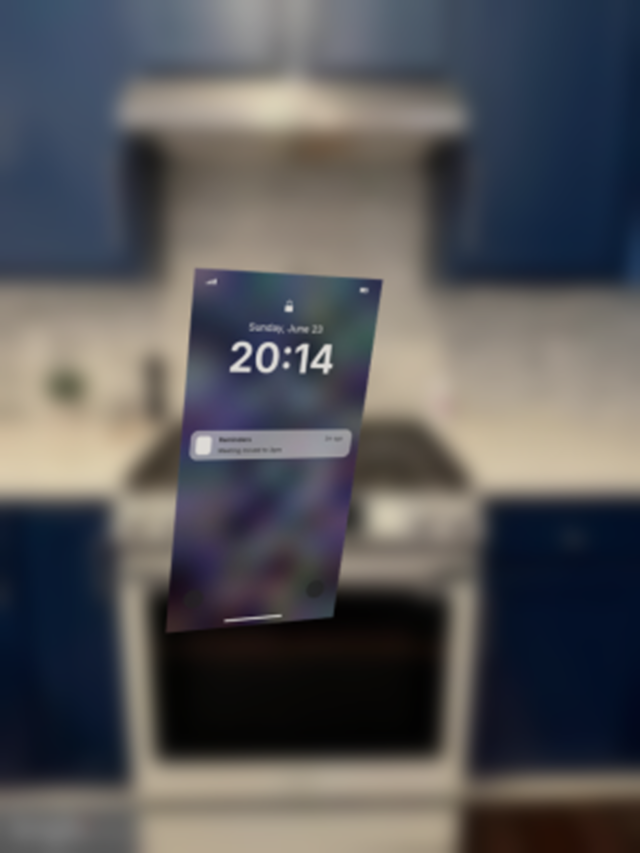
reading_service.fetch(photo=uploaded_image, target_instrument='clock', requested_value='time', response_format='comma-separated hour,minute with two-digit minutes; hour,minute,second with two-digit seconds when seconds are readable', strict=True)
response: 20,14
